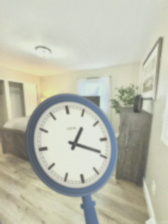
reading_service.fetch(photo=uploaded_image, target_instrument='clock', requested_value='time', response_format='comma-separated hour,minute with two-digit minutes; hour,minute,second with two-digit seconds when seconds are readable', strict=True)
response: 1,19
